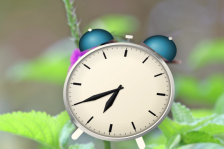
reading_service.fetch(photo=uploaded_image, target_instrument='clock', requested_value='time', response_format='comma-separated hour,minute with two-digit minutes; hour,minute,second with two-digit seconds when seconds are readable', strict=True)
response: 6,40
